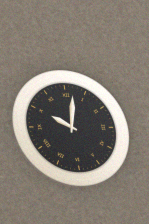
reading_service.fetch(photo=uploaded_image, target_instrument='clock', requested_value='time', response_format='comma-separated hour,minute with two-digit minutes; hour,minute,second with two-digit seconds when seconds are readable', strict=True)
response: 10,02
